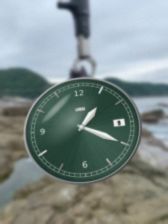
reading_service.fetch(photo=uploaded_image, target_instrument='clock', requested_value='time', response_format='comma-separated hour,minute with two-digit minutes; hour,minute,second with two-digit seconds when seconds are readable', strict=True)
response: 1,20
